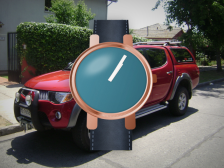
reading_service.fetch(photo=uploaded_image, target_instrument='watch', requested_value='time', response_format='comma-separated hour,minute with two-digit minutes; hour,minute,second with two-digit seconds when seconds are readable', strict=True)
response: 1,05
